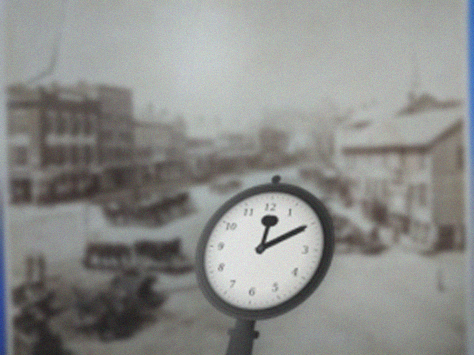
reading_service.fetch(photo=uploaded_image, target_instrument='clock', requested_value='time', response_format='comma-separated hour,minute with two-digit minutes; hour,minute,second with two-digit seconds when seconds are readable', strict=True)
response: 12,10
